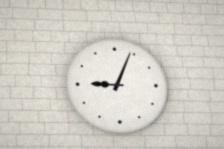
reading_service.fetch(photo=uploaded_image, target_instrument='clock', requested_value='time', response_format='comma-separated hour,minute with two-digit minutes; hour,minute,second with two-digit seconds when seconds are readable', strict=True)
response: 9,04
